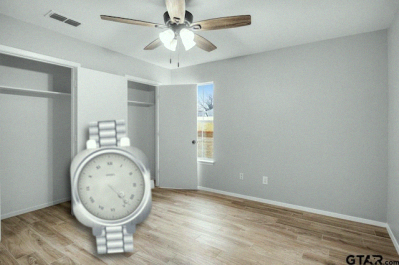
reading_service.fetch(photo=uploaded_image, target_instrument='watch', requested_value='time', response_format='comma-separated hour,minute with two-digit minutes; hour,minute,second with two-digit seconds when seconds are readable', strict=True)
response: 4,23
